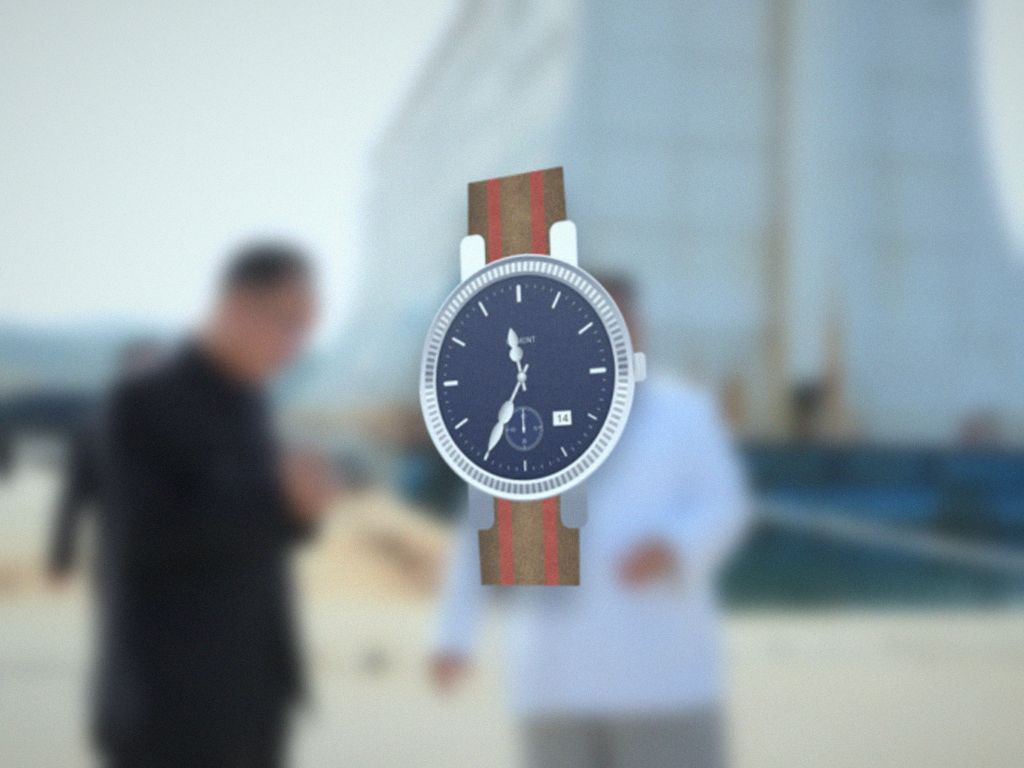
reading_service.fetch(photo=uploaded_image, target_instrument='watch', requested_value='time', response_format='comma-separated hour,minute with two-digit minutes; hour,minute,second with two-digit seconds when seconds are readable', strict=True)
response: 11,35
